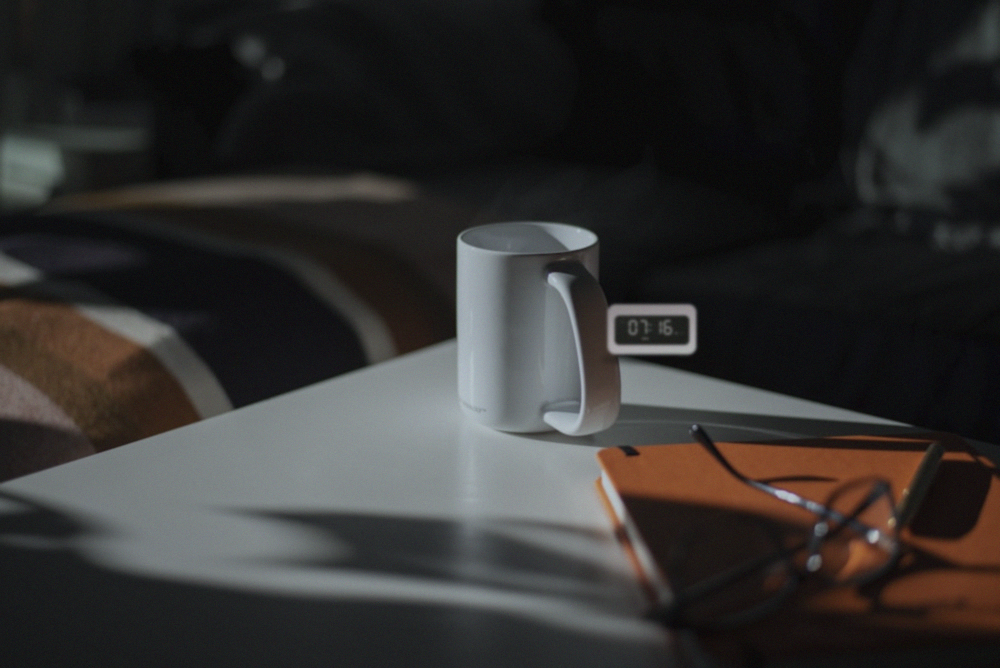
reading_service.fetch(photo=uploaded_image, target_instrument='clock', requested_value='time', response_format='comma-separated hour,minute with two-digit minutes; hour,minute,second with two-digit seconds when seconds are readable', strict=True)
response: 7,16
